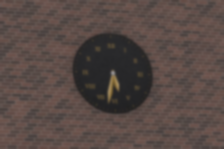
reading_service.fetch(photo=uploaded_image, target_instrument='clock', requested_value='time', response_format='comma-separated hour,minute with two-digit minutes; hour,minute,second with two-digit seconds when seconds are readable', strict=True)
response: 5,32
